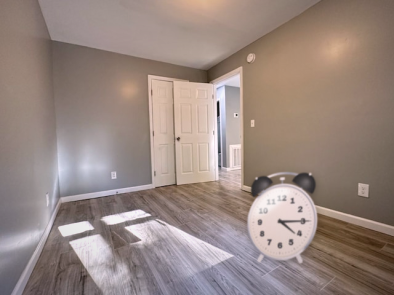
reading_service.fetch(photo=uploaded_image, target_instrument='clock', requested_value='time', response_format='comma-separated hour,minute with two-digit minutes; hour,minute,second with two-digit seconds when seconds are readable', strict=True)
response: 4,15
